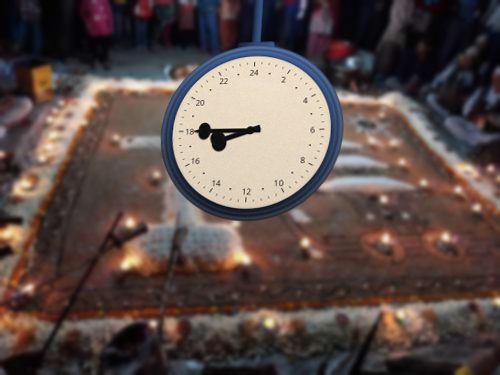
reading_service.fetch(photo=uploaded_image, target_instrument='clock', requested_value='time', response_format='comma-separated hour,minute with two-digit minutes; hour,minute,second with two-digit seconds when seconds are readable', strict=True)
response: 16,45
